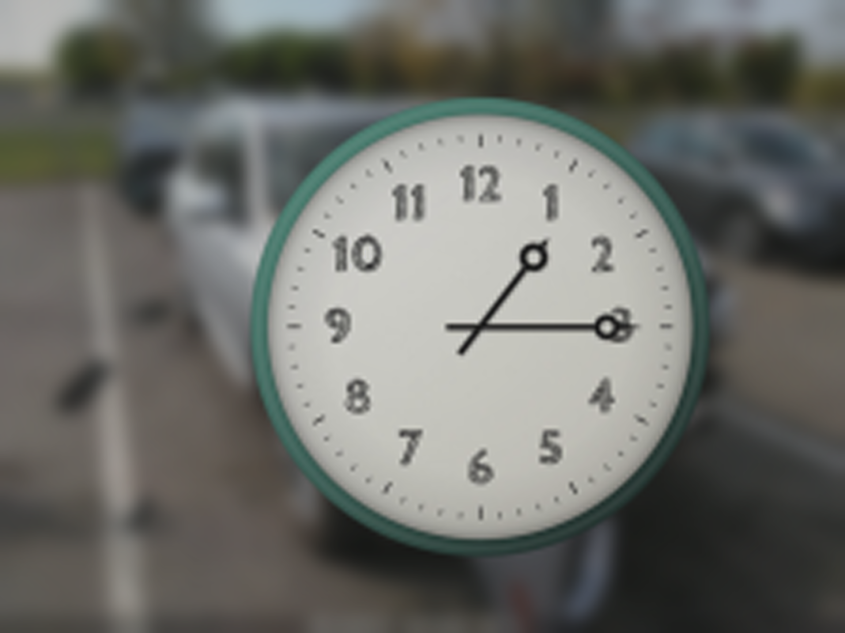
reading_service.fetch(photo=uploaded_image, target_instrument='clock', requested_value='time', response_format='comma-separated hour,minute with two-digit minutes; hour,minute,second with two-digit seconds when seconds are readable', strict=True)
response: 1,15
